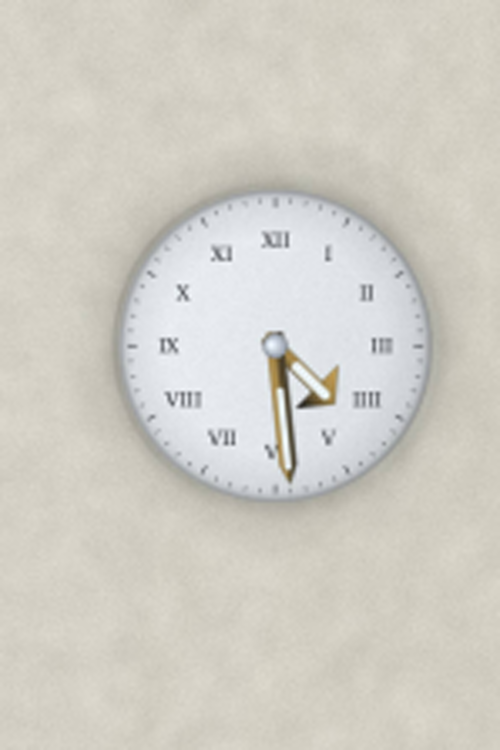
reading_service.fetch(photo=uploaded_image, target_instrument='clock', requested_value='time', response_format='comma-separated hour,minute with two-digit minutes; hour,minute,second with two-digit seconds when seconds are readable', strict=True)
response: 4,29
